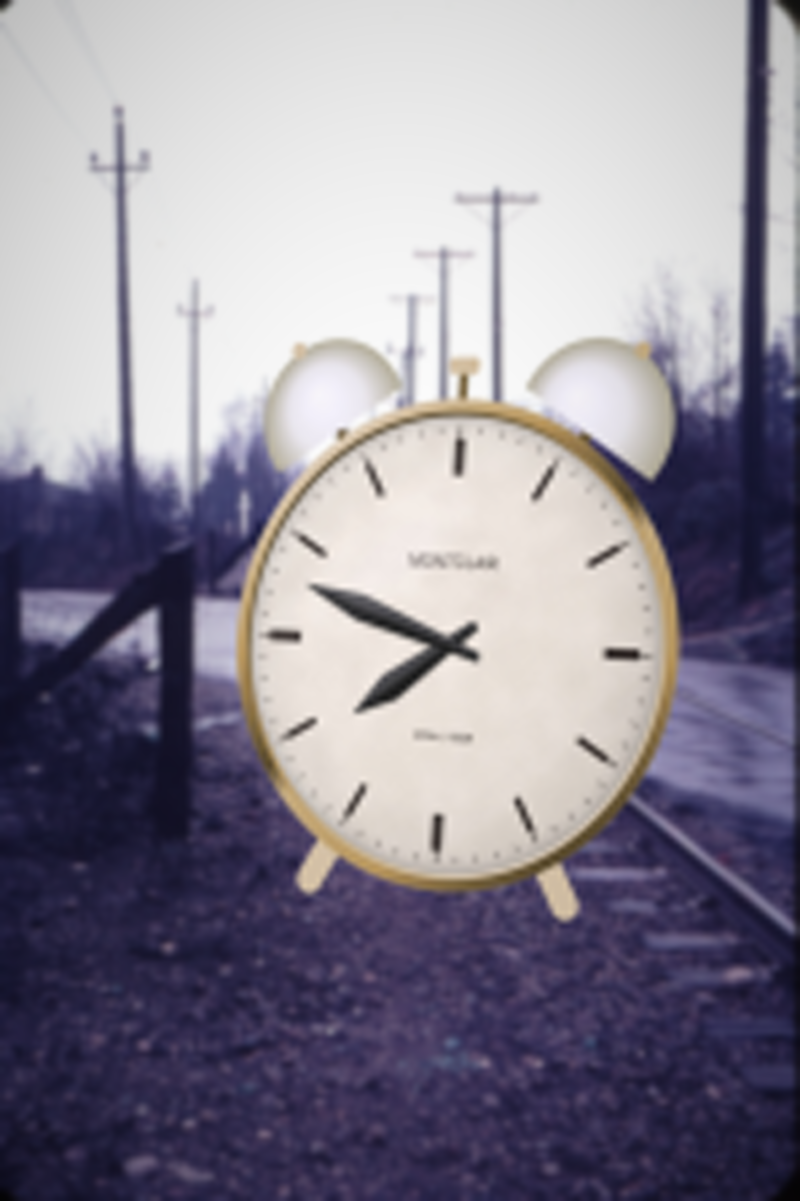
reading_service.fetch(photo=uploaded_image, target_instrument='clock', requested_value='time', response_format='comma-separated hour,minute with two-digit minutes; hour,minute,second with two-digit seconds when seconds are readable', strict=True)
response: 7,48
